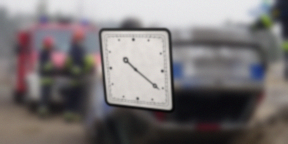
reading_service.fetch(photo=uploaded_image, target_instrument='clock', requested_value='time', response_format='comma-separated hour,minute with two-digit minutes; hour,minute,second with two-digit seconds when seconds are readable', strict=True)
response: 10,21
